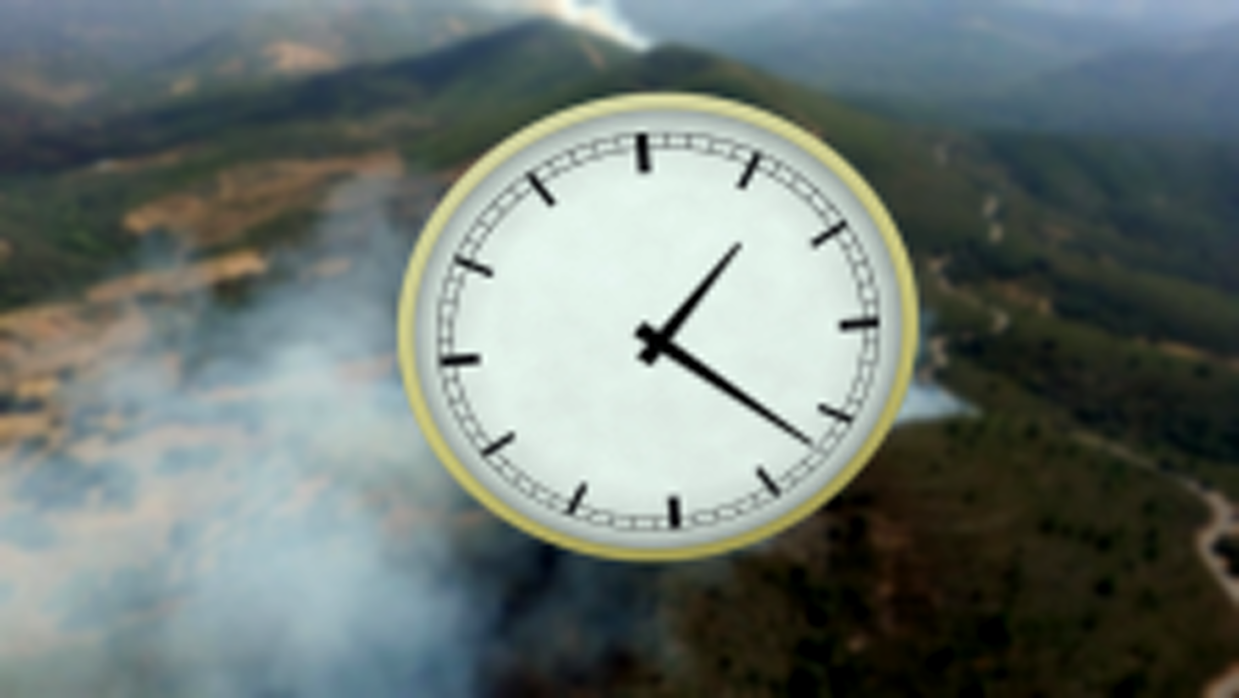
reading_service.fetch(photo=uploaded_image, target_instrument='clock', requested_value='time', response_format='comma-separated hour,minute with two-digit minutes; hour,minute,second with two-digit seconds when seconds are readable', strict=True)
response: 1,22
